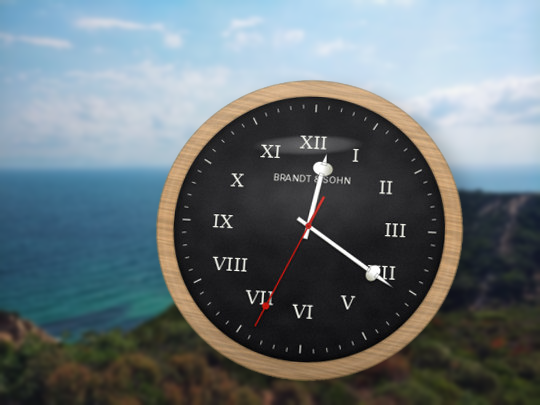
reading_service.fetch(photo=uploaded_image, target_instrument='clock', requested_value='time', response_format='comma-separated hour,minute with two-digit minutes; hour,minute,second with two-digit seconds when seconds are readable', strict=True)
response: 12,20,34
